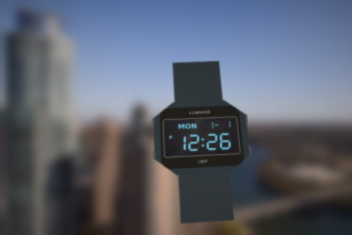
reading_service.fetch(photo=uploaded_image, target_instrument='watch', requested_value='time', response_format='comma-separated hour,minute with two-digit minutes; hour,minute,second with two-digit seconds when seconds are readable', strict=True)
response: 12,26
